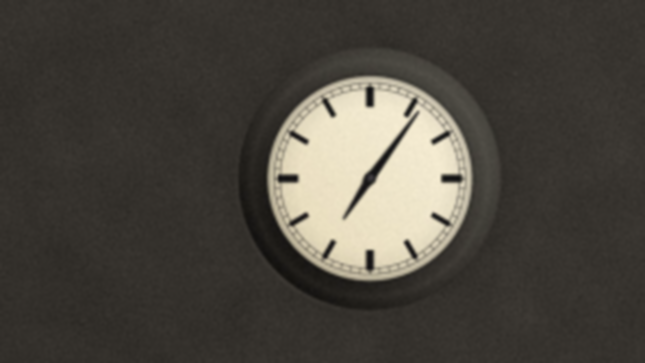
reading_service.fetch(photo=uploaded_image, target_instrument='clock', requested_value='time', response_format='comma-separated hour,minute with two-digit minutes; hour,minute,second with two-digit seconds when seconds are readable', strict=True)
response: 7,06
